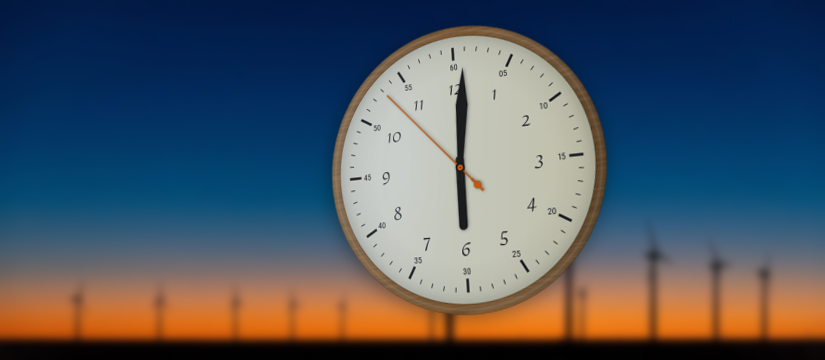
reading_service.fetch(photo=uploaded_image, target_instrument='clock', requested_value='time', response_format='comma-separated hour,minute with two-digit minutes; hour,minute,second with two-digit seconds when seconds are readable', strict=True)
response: 6,00,53
